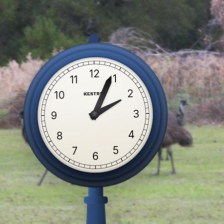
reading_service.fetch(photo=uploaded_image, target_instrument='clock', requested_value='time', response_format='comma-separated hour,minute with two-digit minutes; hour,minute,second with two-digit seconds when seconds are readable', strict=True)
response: 2,04
